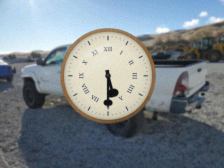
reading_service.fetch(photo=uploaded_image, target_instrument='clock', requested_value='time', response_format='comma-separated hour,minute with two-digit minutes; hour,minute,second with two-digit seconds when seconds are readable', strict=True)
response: 5,30
